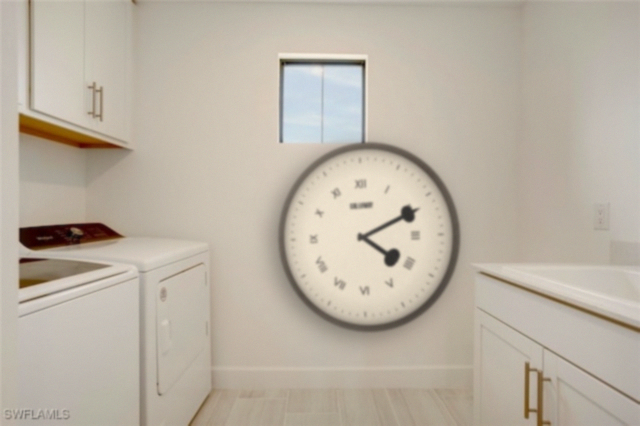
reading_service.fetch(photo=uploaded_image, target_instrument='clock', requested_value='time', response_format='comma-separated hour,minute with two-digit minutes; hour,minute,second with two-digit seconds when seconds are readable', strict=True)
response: 4,11
